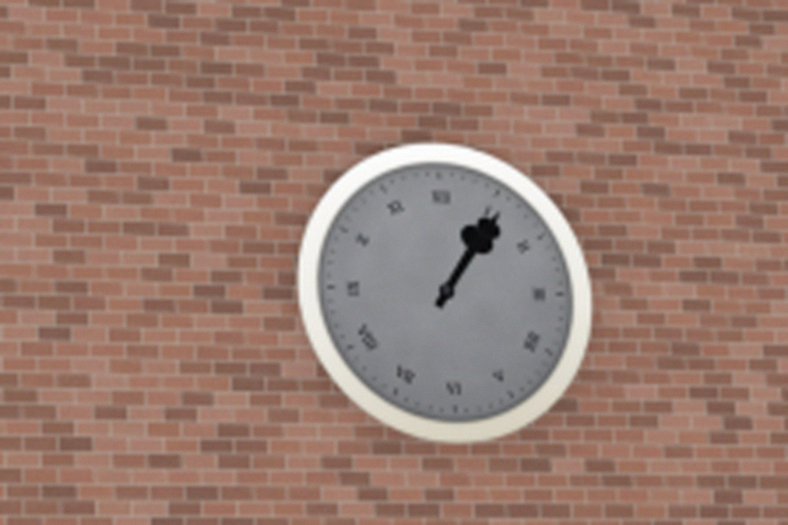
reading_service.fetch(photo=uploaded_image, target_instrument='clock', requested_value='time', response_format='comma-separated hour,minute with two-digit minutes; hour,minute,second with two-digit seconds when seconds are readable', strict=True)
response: 1,06
